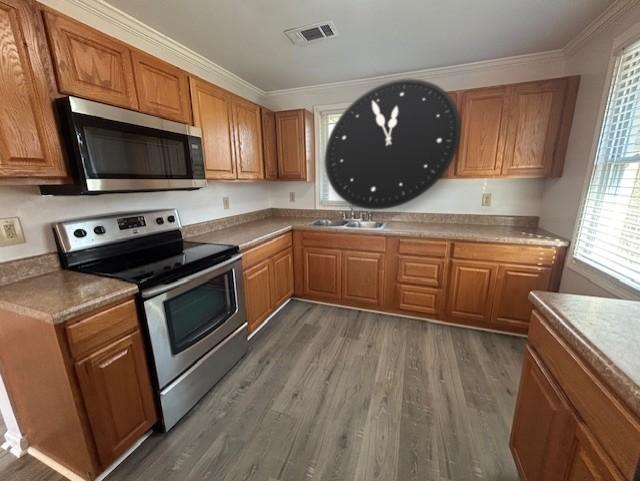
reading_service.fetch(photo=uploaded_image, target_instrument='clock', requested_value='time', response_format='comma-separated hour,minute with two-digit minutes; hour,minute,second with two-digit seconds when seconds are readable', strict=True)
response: 11,54
